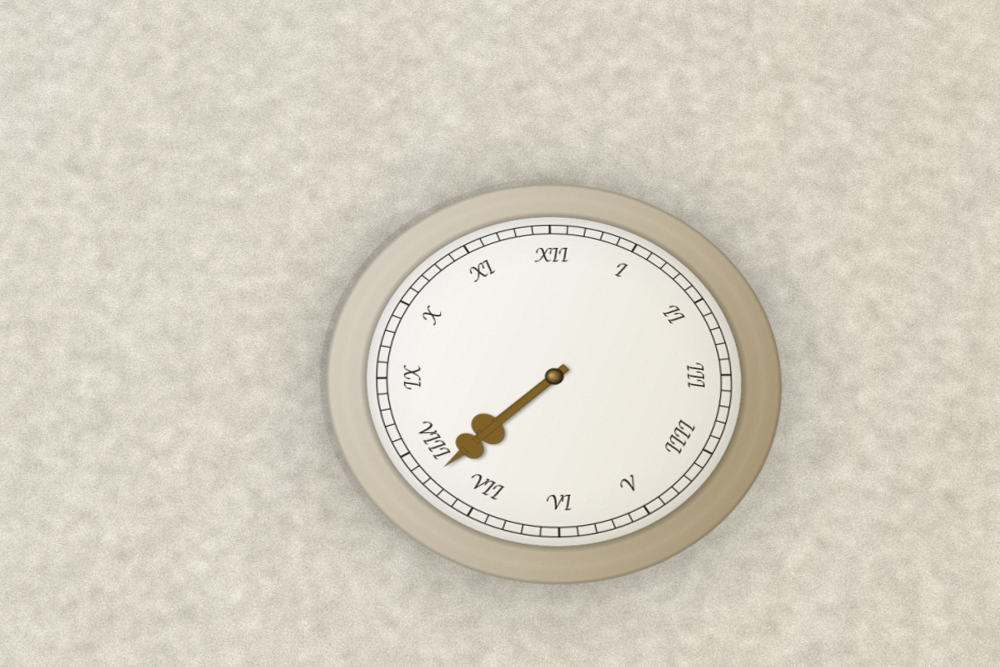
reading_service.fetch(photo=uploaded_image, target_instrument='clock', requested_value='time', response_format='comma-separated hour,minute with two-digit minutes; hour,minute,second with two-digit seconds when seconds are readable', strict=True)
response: 7,38
